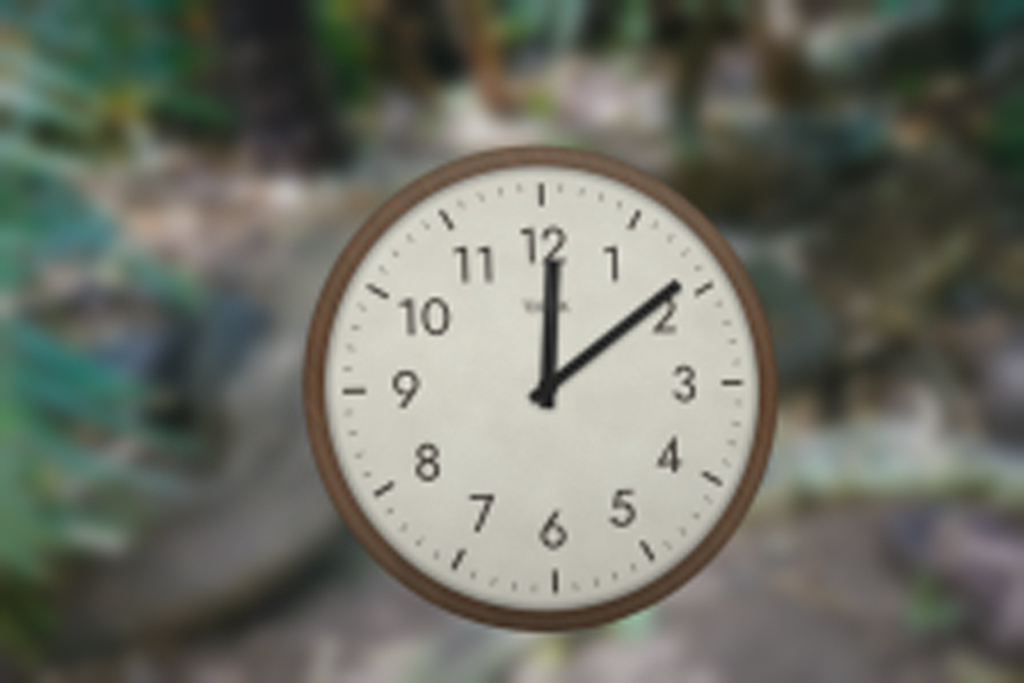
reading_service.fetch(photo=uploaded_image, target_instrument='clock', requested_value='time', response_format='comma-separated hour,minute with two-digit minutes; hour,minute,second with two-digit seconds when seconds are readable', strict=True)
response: 12,09
